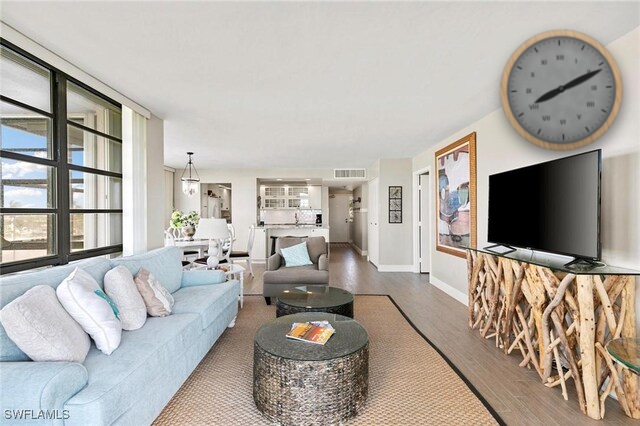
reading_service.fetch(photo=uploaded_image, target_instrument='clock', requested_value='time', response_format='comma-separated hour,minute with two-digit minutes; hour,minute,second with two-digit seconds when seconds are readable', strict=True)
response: 8,11
